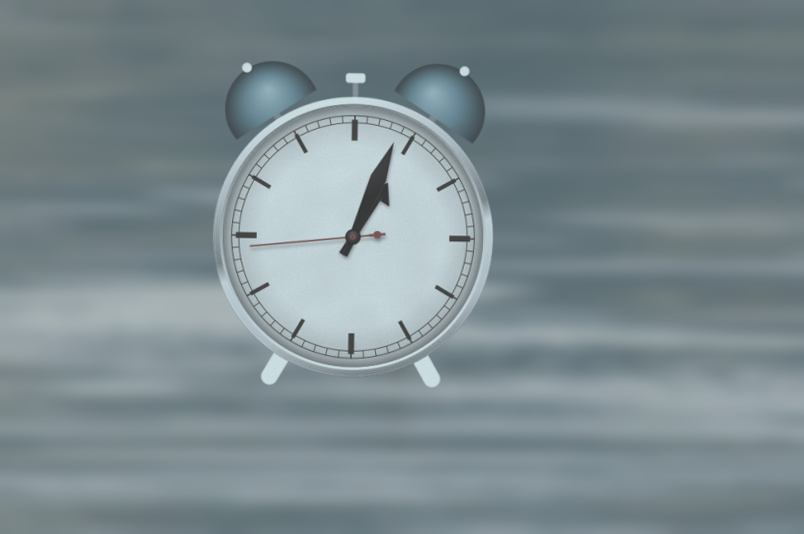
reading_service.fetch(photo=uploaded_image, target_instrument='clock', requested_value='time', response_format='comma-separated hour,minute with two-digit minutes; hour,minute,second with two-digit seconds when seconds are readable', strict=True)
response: 1,03,44
